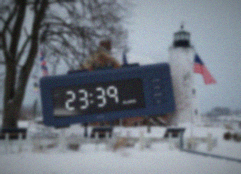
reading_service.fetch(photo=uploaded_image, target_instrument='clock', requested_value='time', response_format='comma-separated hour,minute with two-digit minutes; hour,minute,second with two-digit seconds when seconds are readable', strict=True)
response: 23,39
